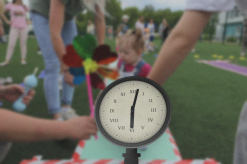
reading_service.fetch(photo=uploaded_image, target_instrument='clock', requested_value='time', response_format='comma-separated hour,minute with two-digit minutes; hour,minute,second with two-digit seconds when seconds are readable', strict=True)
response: 6,02
